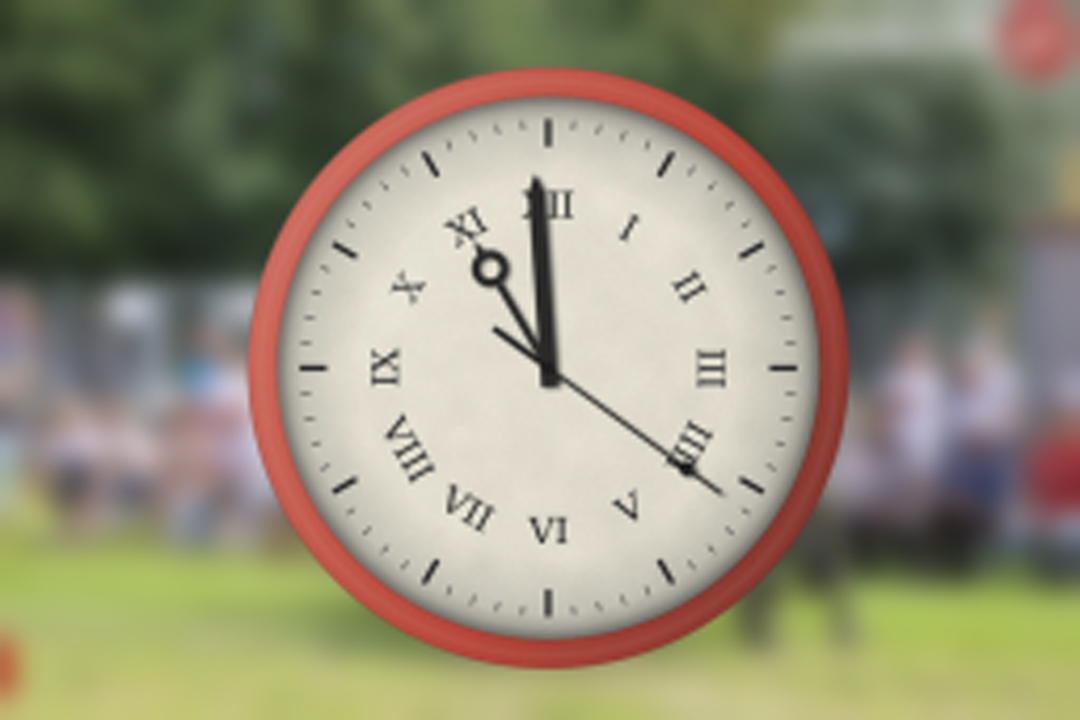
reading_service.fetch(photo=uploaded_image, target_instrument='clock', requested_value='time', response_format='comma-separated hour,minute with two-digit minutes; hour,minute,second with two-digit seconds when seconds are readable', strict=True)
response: 10,59,21
